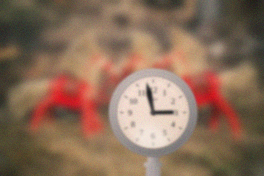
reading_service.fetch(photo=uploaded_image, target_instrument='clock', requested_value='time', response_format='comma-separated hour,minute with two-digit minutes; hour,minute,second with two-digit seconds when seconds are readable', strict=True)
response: 2,58
